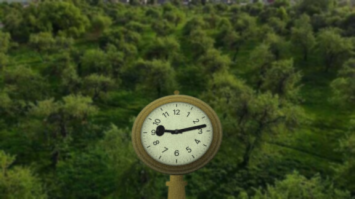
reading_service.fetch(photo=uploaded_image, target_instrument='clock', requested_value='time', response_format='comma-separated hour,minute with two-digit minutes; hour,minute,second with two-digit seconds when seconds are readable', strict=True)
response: 9,13
